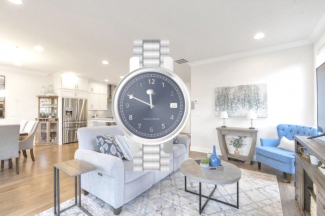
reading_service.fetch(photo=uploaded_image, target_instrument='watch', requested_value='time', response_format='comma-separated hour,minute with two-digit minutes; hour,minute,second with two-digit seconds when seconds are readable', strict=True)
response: 11,49
